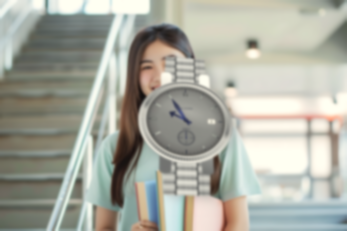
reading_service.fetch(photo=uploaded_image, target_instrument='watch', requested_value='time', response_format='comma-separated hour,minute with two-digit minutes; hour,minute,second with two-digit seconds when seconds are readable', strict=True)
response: 9,55
